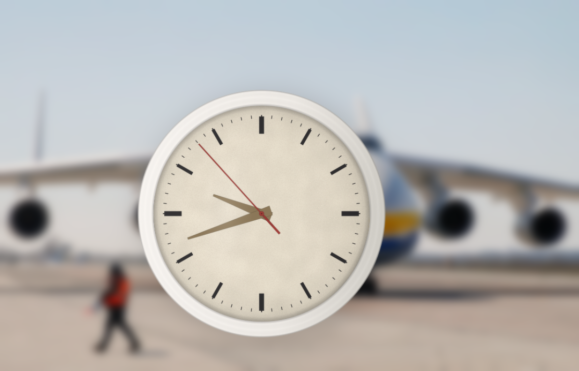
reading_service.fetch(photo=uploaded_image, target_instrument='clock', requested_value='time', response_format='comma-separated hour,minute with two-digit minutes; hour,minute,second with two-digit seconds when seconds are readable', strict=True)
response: 9,41,53
